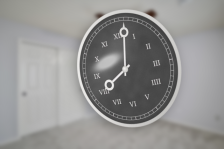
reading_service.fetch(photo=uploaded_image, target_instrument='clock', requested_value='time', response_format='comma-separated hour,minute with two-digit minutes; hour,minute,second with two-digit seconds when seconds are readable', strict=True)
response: 8,02
